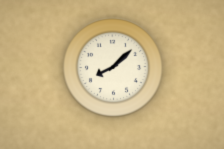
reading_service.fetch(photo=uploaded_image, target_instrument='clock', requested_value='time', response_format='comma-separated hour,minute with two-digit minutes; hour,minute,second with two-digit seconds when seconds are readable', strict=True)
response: 8,08
